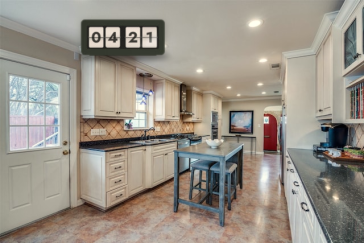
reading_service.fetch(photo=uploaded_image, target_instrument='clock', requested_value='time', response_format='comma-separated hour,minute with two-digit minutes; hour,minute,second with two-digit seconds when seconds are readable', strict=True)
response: 4,21
